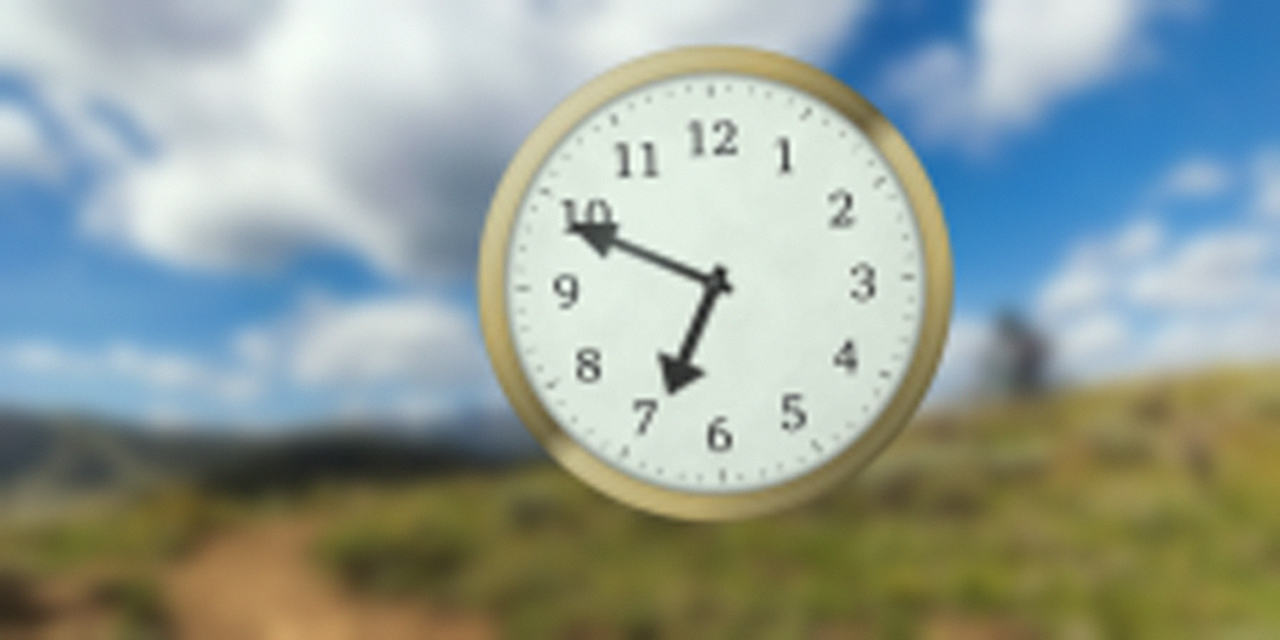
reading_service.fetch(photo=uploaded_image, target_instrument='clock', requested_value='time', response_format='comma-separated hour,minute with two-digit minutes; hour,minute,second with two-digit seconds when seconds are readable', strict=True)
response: 6,49
